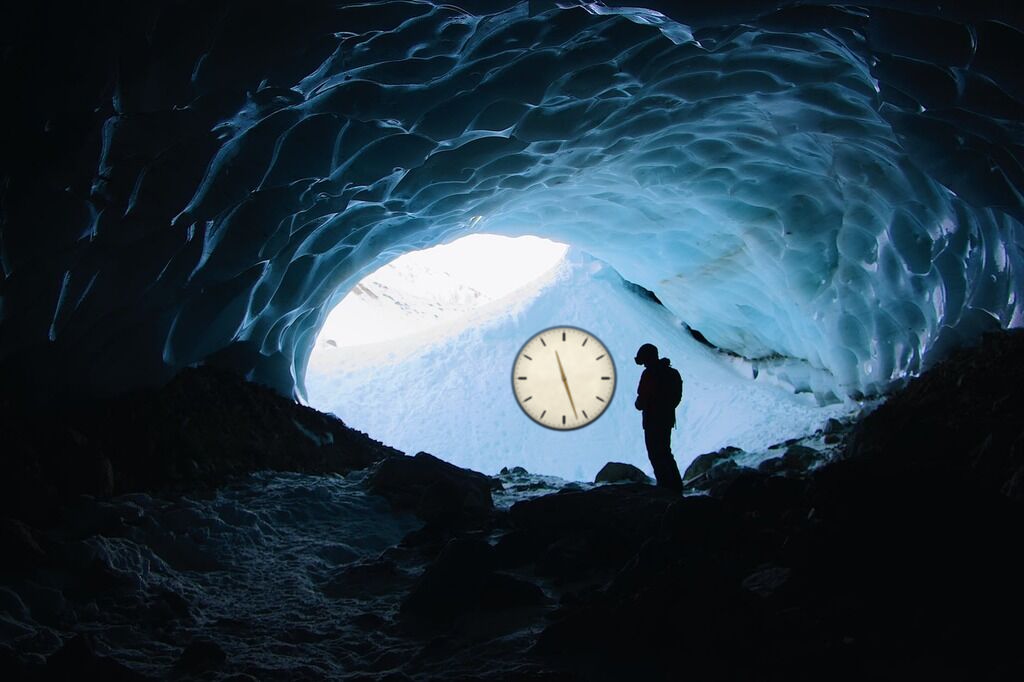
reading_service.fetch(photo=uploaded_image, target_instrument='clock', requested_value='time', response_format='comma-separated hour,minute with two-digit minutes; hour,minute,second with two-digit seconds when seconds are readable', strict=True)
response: 11,27
